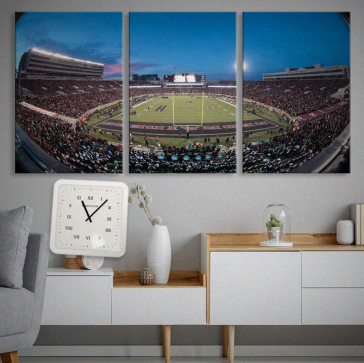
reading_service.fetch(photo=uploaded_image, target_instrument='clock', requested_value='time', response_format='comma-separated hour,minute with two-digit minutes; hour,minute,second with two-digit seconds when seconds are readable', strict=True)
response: 11,07
